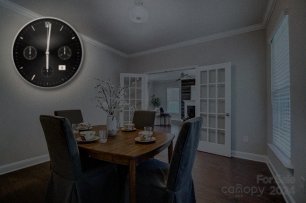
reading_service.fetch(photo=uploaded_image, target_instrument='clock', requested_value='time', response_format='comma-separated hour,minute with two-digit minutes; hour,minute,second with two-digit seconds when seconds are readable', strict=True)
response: 6,01
